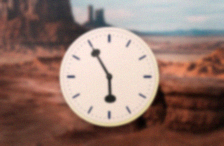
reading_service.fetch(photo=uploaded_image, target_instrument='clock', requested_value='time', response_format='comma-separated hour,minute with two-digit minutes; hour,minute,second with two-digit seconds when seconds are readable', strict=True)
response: 5,55
